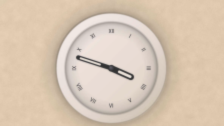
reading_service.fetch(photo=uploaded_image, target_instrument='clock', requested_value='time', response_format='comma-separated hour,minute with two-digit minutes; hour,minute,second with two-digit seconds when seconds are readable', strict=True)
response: 3,48
